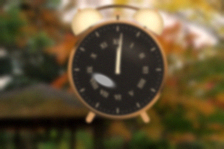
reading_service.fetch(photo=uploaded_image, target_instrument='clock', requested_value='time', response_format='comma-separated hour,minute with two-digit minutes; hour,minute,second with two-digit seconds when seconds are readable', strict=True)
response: 12,01
